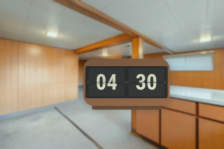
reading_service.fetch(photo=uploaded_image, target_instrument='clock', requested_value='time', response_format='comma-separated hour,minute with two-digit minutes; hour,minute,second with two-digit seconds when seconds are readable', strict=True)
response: 4,30
